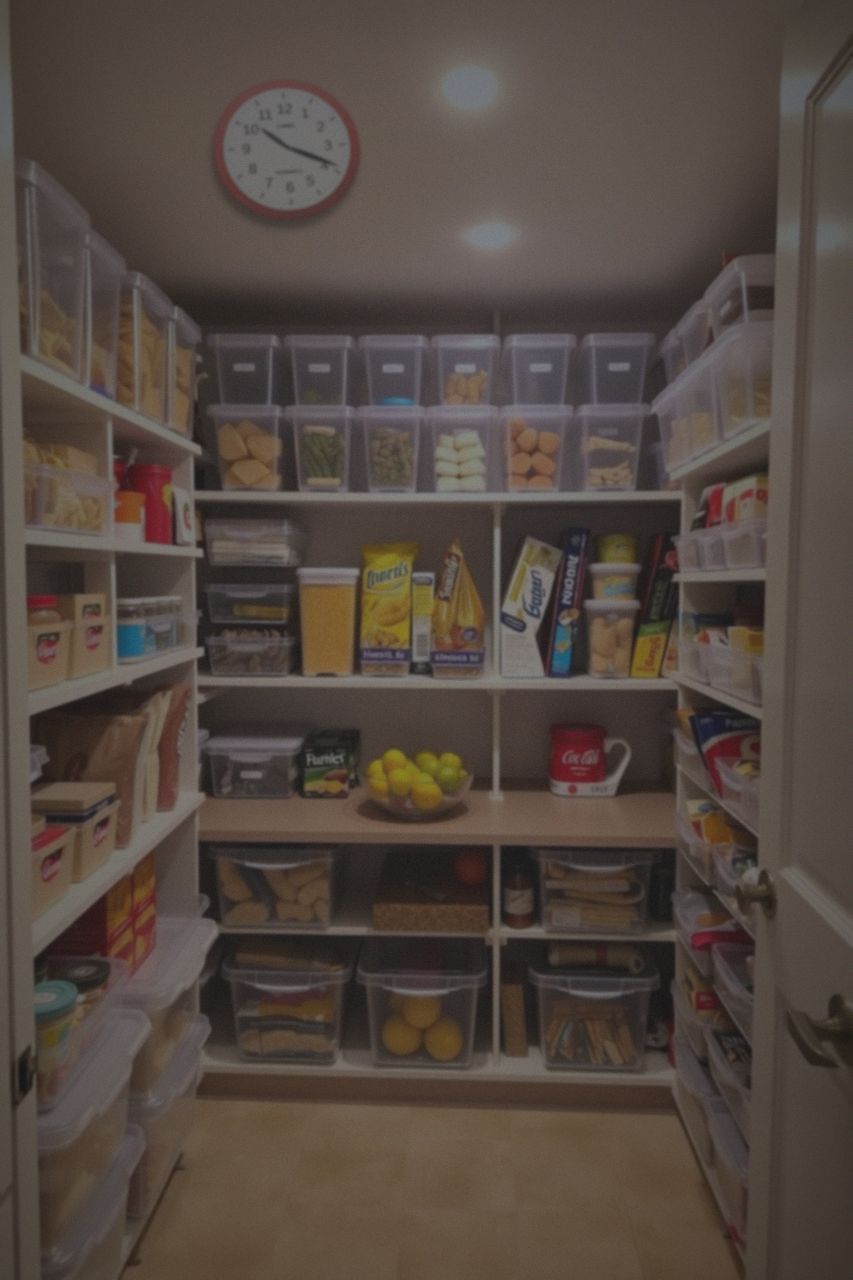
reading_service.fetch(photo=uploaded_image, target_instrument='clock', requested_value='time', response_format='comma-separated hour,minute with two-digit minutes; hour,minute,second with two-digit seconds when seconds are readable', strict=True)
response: 10,19
